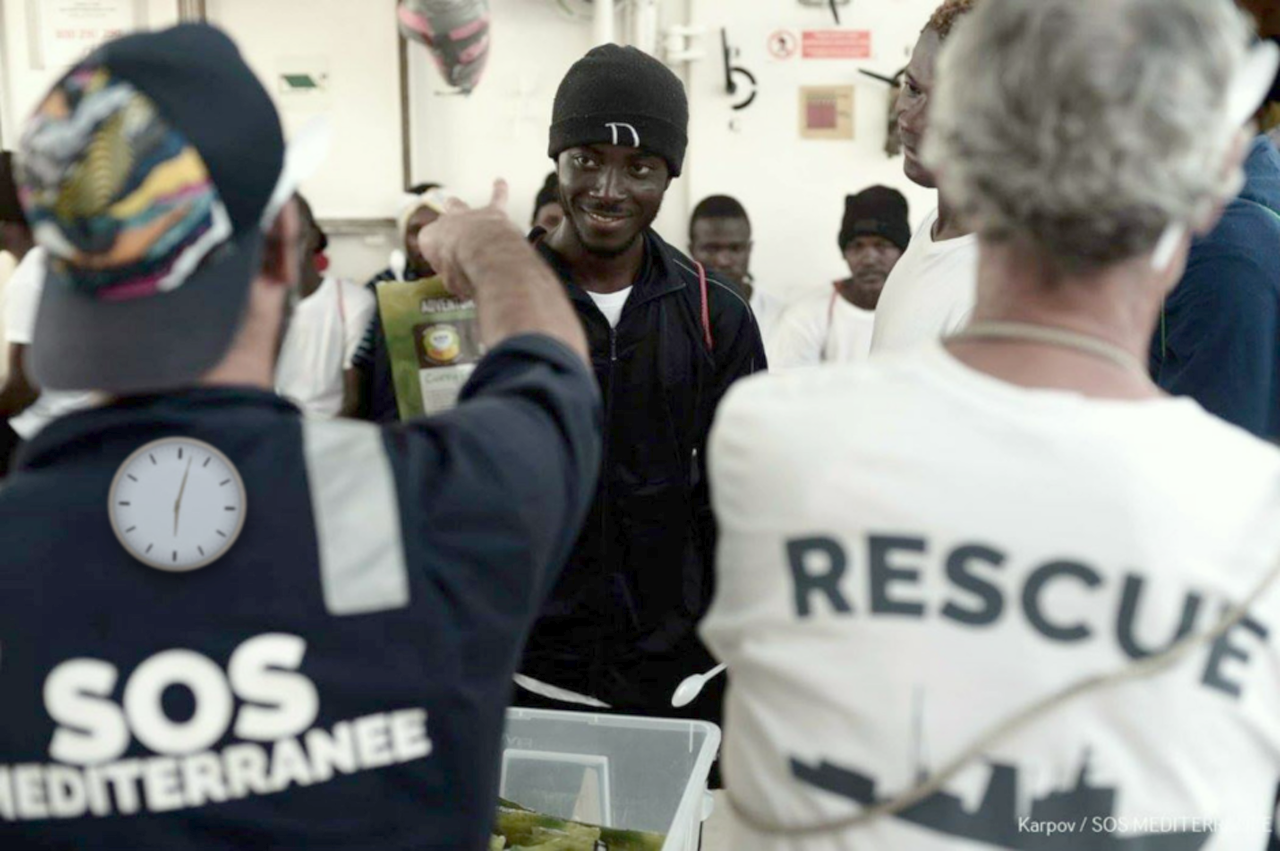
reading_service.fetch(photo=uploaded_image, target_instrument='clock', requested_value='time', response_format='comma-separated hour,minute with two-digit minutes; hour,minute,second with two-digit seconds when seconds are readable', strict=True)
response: 6,02
